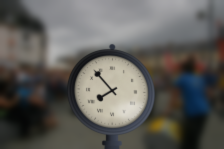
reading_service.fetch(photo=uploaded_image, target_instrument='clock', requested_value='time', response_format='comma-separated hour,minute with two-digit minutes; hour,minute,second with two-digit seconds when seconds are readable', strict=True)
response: 7,53
